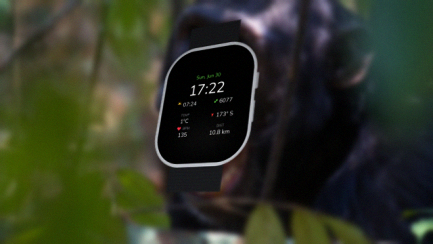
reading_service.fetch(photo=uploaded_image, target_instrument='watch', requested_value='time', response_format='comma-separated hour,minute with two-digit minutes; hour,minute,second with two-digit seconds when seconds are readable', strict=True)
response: 17,22
